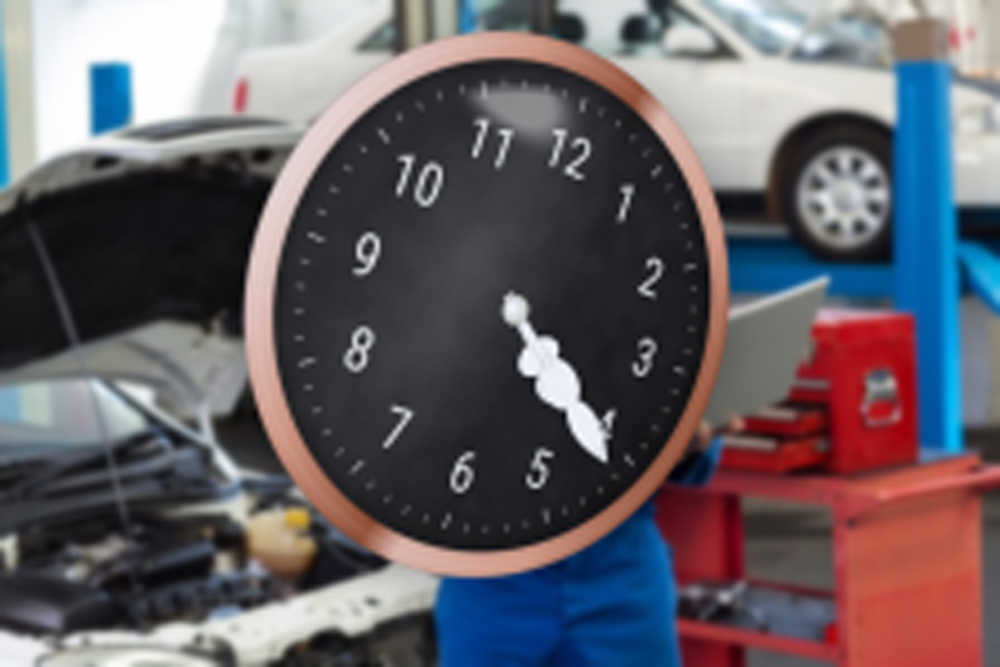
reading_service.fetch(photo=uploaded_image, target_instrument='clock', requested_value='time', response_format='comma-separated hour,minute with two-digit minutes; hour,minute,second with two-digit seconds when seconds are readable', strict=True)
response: 4,21
